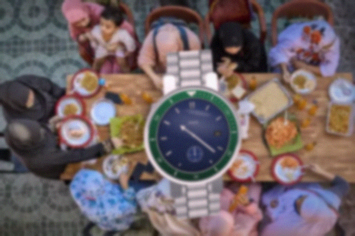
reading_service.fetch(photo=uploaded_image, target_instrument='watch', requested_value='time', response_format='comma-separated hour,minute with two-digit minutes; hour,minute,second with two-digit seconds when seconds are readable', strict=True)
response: 10,22
